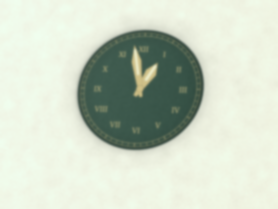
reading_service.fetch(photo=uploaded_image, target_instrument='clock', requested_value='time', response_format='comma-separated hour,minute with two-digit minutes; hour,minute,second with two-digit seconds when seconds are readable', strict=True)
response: 12,58
